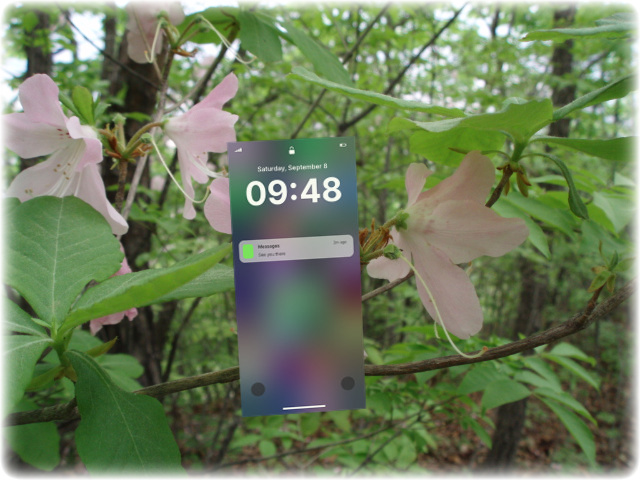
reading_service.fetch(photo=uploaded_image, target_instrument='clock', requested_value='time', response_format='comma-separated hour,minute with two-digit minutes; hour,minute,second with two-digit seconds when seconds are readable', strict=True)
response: 9,48
